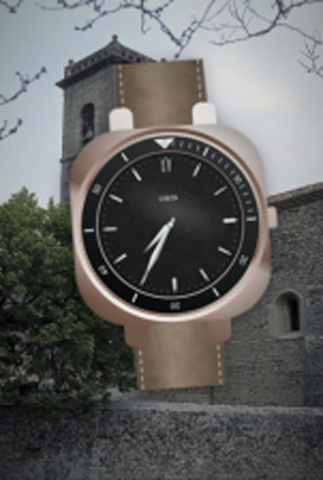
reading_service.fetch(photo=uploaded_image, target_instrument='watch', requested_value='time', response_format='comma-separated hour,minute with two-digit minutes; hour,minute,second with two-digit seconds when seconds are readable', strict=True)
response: 7,35
